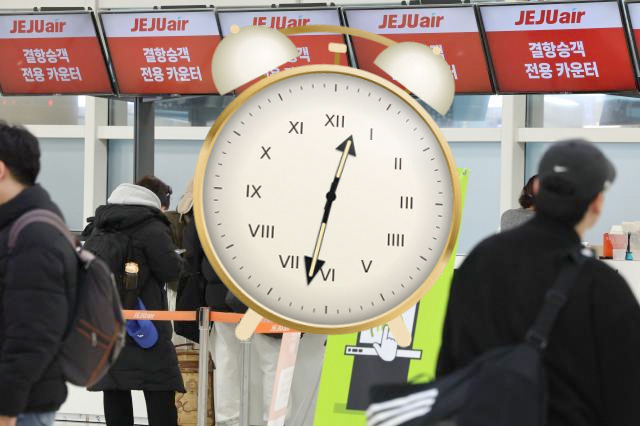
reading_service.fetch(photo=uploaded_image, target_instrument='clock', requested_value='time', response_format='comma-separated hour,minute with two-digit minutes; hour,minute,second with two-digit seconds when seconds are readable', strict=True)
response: 12,32
